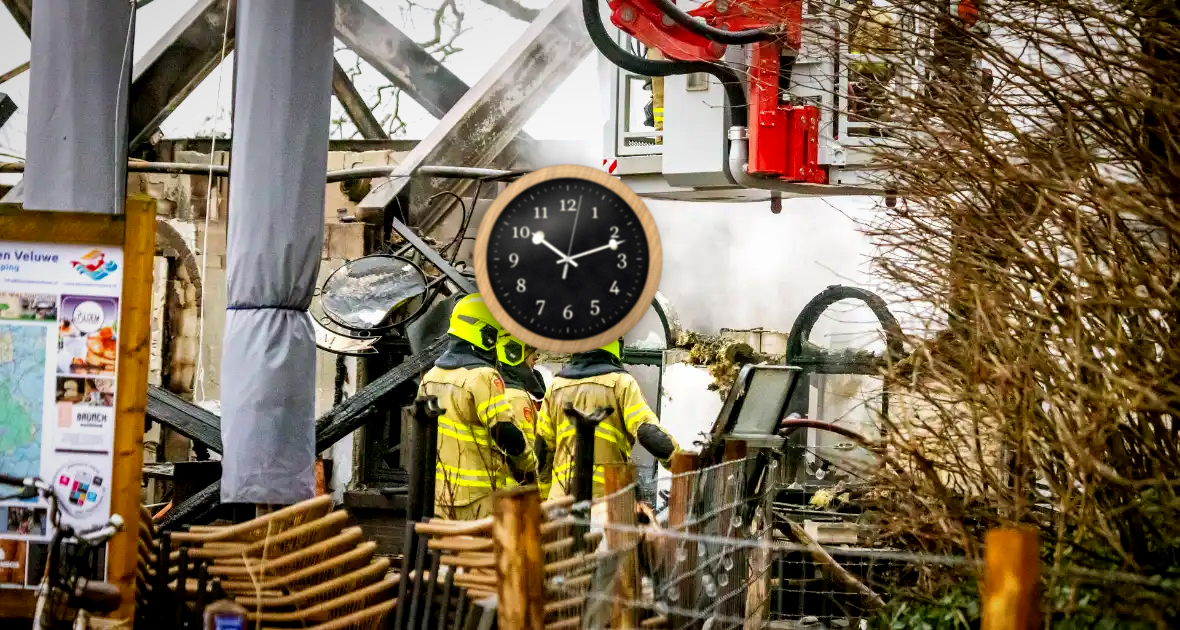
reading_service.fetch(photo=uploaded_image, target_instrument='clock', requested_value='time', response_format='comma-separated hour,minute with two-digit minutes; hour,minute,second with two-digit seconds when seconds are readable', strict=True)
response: 10,12,02
